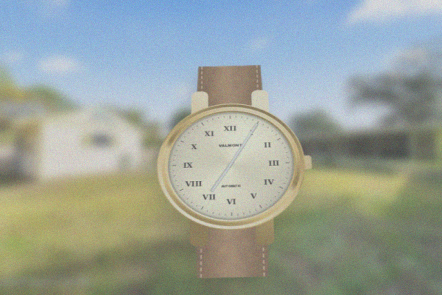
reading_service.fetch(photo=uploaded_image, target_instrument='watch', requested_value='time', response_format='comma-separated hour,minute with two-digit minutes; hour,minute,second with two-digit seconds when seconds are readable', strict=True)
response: 7,05
